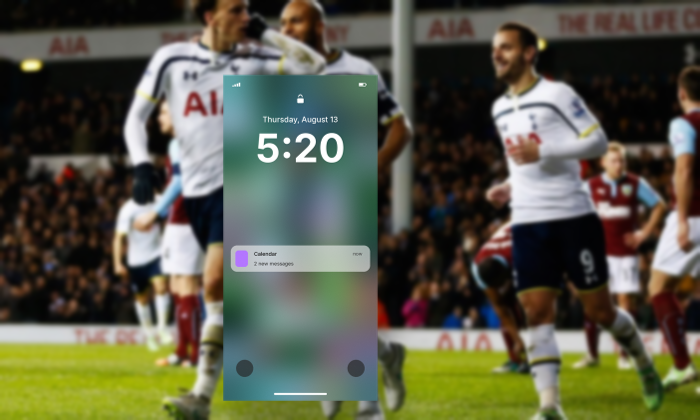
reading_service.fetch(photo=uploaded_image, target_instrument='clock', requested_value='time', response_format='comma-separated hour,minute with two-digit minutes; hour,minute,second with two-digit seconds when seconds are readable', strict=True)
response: 5,20
